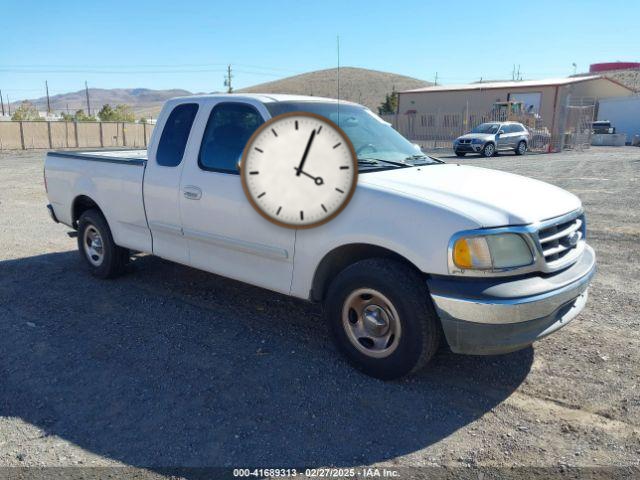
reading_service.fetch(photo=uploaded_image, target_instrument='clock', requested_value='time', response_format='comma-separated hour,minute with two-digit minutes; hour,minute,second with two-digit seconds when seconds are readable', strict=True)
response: 4,04
